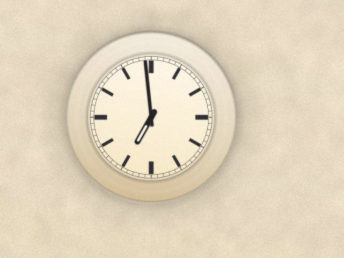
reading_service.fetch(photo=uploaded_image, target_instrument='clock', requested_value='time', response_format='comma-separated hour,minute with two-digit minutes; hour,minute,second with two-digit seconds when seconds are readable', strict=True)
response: 6,59
